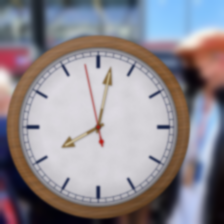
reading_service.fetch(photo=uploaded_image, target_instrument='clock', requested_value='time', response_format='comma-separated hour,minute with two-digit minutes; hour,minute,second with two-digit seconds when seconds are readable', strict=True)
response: 8,01,58
